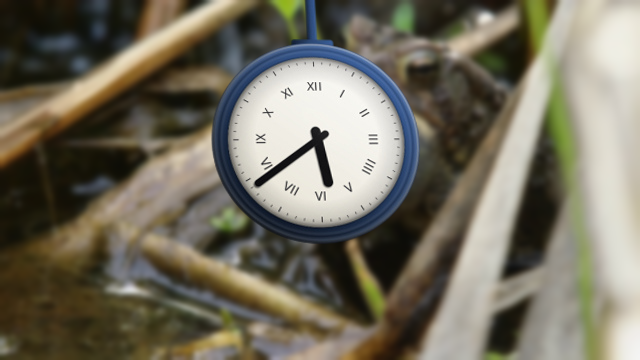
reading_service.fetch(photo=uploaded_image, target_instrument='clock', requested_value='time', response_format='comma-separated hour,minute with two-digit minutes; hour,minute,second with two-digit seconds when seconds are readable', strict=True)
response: 5,39
